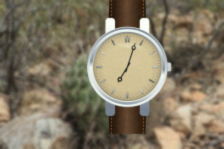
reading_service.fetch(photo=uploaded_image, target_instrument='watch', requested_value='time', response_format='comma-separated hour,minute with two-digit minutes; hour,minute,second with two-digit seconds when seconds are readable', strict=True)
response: 7,03
